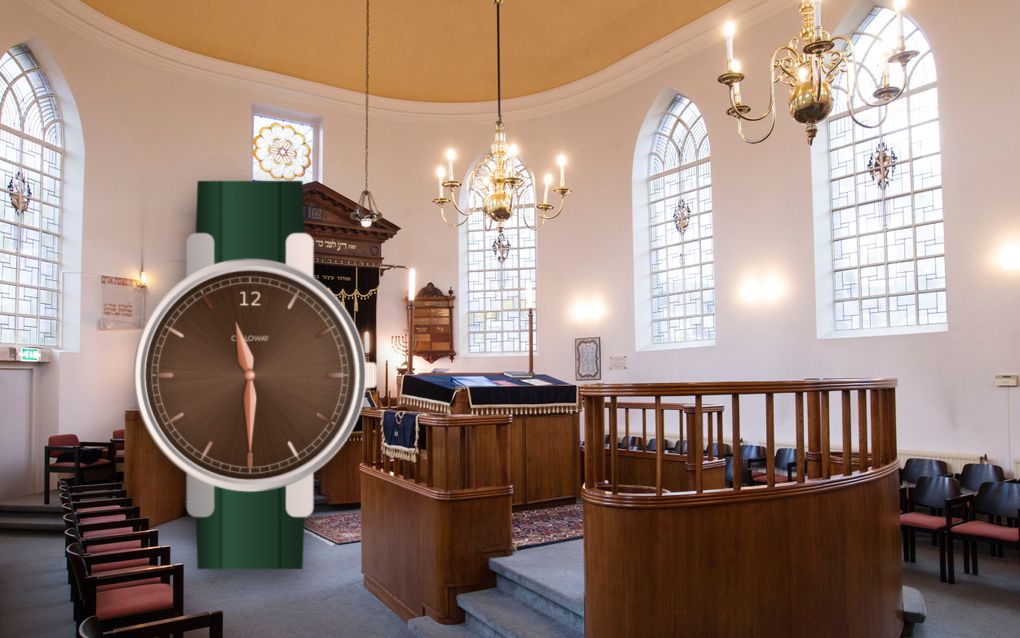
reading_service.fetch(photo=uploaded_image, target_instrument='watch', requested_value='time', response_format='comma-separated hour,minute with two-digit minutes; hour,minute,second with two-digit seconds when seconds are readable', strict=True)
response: 11,30
